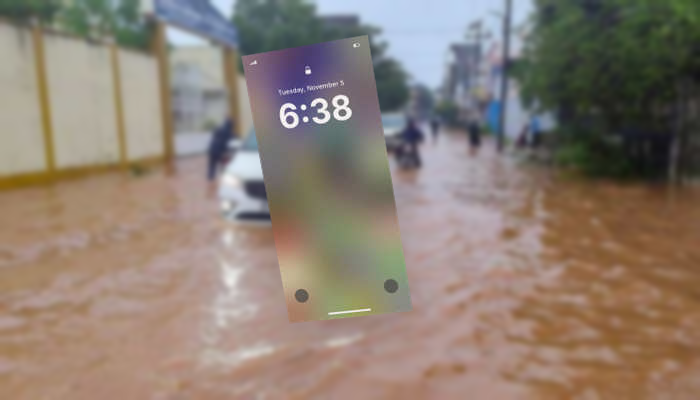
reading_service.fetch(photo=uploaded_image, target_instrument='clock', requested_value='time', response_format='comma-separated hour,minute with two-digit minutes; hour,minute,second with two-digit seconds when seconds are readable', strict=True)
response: 6,38
